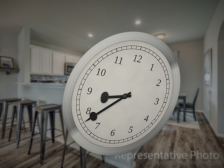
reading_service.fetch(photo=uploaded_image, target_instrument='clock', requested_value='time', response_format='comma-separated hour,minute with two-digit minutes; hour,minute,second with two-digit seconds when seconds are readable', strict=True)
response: 8,38
